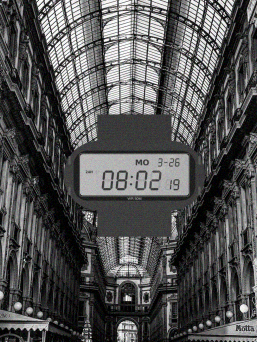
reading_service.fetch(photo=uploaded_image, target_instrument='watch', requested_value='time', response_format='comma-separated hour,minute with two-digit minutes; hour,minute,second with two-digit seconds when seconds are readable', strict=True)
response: 8,02,19
